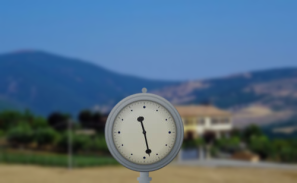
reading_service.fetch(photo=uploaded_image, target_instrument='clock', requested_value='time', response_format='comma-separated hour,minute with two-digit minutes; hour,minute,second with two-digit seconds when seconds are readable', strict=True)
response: 11,28
